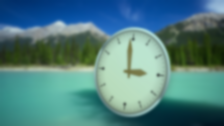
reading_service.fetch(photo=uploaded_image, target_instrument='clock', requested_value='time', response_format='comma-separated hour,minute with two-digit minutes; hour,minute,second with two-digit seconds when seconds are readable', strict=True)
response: 2,59
